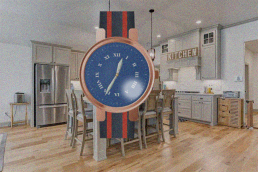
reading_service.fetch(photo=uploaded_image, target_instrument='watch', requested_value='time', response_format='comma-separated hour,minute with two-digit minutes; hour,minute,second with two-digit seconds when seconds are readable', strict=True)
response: 12,35
